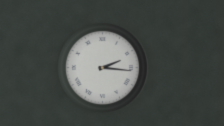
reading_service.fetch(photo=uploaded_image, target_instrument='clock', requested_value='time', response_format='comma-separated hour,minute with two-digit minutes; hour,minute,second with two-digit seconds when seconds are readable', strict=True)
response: 2,16
